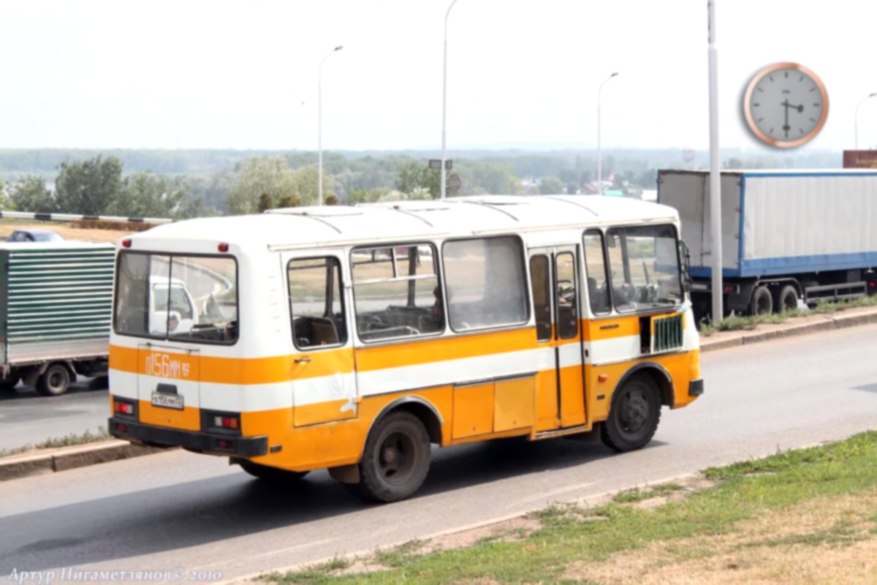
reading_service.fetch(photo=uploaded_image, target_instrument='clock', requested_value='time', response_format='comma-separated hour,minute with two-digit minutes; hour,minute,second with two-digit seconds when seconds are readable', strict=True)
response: 3,30
